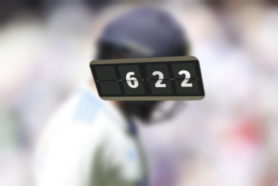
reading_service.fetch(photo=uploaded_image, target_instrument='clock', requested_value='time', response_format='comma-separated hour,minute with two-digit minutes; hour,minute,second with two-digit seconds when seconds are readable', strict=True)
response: 6,22
